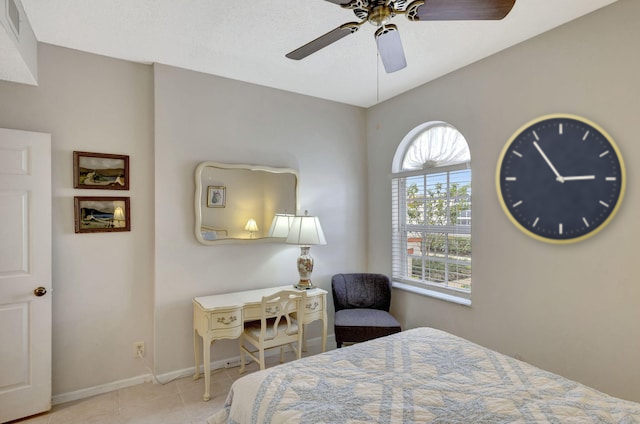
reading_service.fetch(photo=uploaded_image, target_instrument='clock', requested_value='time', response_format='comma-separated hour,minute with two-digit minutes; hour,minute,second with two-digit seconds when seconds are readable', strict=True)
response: 2,54
